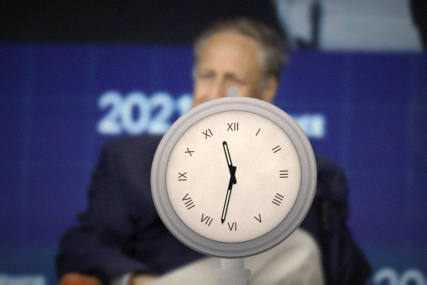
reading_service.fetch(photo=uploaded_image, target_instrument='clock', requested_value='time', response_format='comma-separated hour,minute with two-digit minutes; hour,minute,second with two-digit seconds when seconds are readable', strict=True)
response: 11,32
